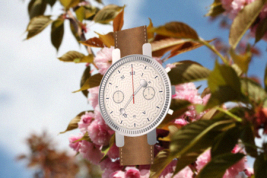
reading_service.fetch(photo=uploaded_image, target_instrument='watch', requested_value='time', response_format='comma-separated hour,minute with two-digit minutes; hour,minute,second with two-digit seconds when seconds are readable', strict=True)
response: 1,37
